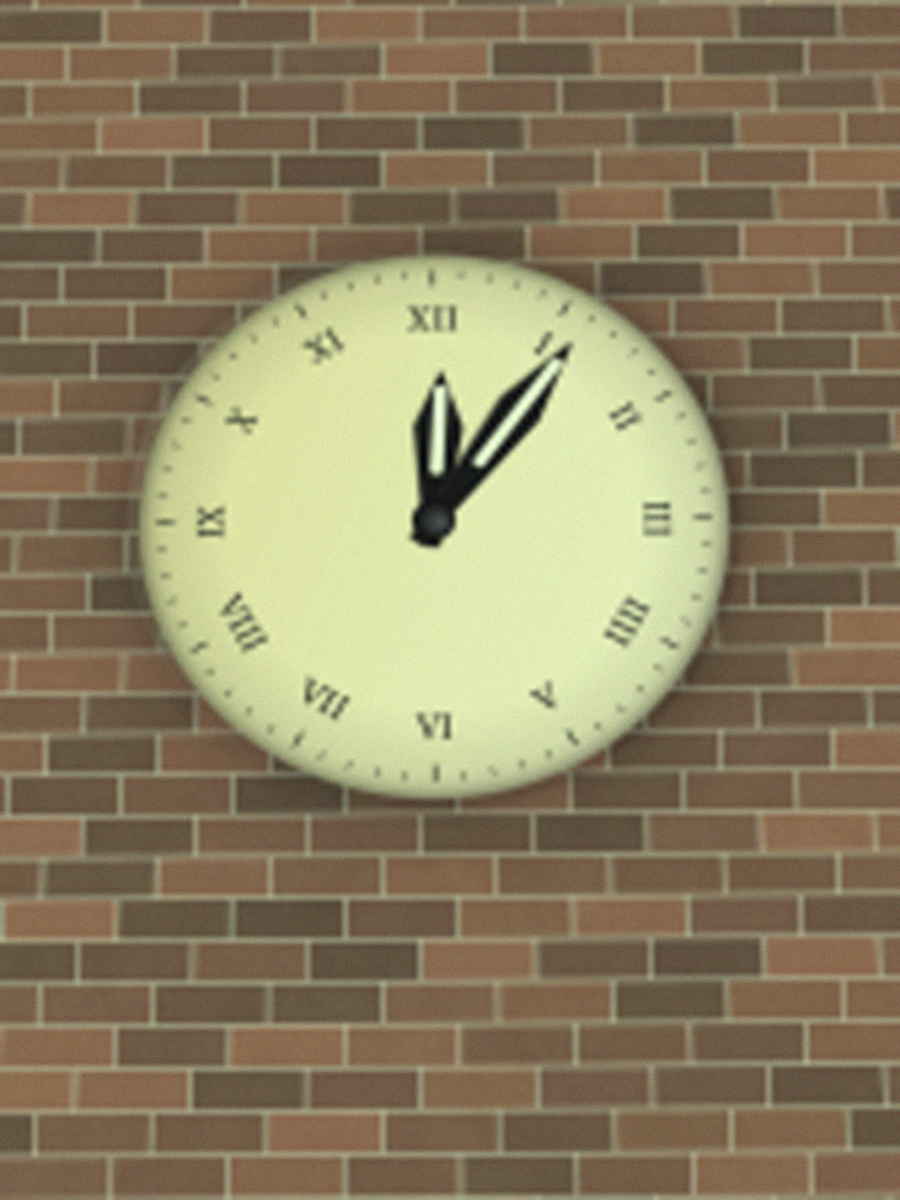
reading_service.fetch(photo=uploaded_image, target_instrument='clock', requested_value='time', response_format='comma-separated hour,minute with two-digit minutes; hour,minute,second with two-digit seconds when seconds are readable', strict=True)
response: 12,06
